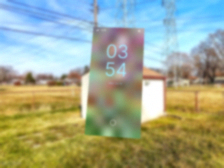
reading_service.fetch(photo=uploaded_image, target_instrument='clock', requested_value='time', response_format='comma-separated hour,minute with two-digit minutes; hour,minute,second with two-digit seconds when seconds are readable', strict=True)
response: 3,54
